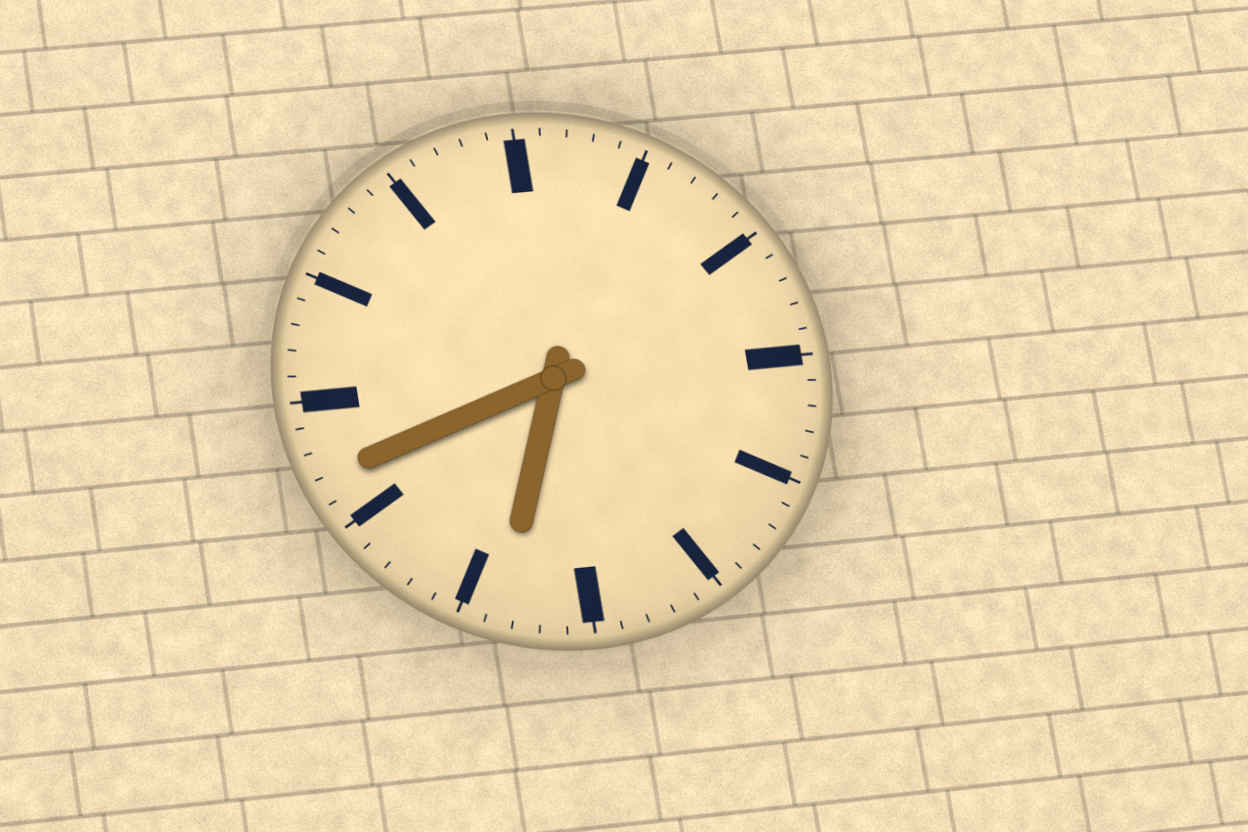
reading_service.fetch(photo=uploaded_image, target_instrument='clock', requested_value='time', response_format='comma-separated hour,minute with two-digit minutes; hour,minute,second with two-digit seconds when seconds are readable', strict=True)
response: 6,42
